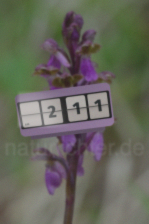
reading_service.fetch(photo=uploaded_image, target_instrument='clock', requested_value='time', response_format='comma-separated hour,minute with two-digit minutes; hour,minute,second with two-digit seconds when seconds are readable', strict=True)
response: 2,11
